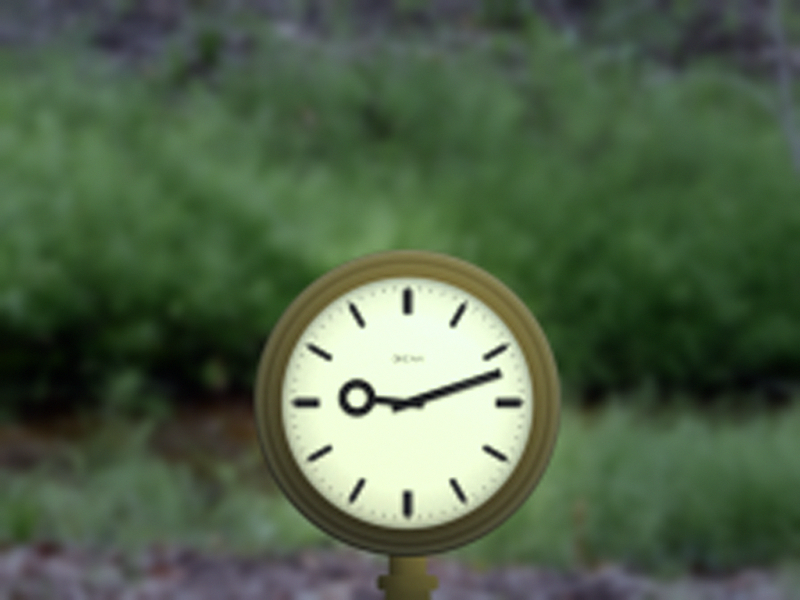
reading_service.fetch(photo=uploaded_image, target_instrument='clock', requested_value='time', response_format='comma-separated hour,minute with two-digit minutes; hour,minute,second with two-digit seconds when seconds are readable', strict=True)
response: 9,12
